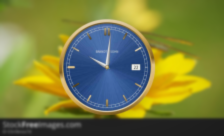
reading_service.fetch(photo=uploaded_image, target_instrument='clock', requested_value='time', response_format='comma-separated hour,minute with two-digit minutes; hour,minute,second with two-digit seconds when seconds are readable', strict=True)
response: 10,01
